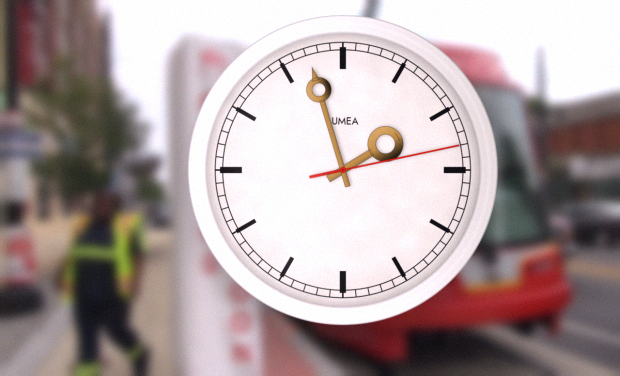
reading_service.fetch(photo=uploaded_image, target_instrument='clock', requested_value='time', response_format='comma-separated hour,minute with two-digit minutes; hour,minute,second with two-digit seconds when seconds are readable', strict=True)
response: 1,57,13
